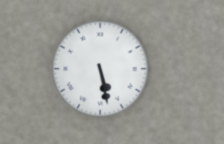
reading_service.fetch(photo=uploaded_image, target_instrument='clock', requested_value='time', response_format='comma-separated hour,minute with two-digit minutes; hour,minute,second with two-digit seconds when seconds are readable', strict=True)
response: 5,28
